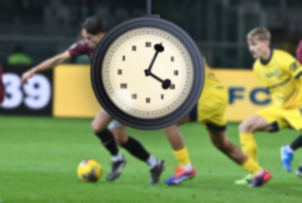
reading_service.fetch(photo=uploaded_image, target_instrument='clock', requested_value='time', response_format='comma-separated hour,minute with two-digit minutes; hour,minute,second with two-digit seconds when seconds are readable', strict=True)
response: 4,04
